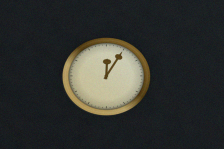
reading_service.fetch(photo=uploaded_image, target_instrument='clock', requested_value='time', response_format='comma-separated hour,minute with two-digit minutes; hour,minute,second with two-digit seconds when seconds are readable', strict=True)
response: 12,05
